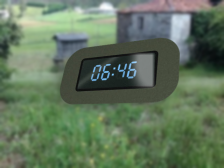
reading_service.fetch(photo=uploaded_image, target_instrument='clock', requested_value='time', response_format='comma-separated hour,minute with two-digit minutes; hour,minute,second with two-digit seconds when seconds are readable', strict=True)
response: 6,46
